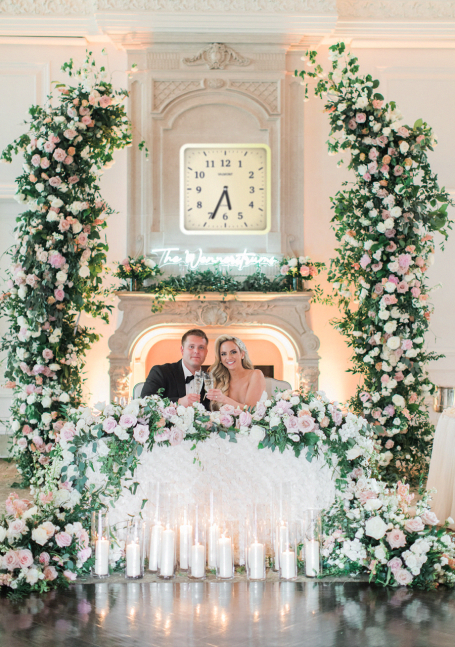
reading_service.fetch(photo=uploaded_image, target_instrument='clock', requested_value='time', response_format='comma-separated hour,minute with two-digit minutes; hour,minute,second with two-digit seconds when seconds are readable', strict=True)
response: 5,34
